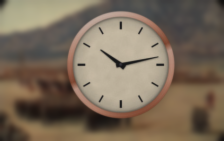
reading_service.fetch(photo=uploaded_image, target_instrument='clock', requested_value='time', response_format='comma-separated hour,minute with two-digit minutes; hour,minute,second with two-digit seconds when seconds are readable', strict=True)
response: 10,13
